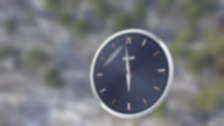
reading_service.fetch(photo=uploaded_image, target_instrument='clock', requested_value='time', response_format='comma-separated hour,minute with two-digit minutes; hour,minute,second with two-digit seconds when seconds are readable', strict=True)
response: 5,59
